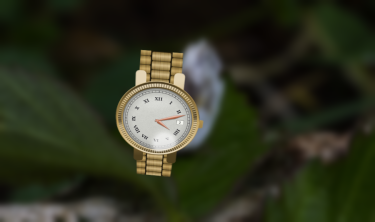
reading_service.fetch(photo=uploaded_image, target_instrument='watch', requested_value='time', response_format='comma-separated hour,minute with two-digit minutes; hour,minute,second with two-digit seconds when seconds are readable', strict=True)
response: 4,12
